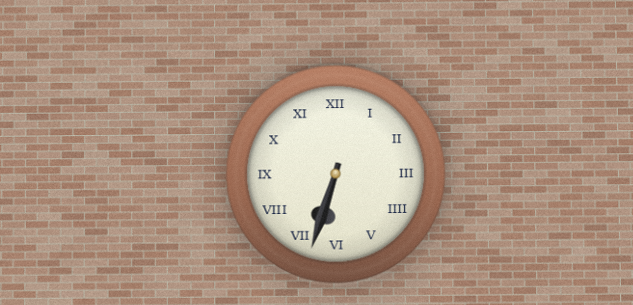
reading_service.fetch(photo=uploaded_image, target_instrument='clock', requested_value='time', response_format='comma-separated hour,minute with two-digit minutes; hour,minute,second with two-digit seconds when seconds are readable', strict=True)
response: 6,33
